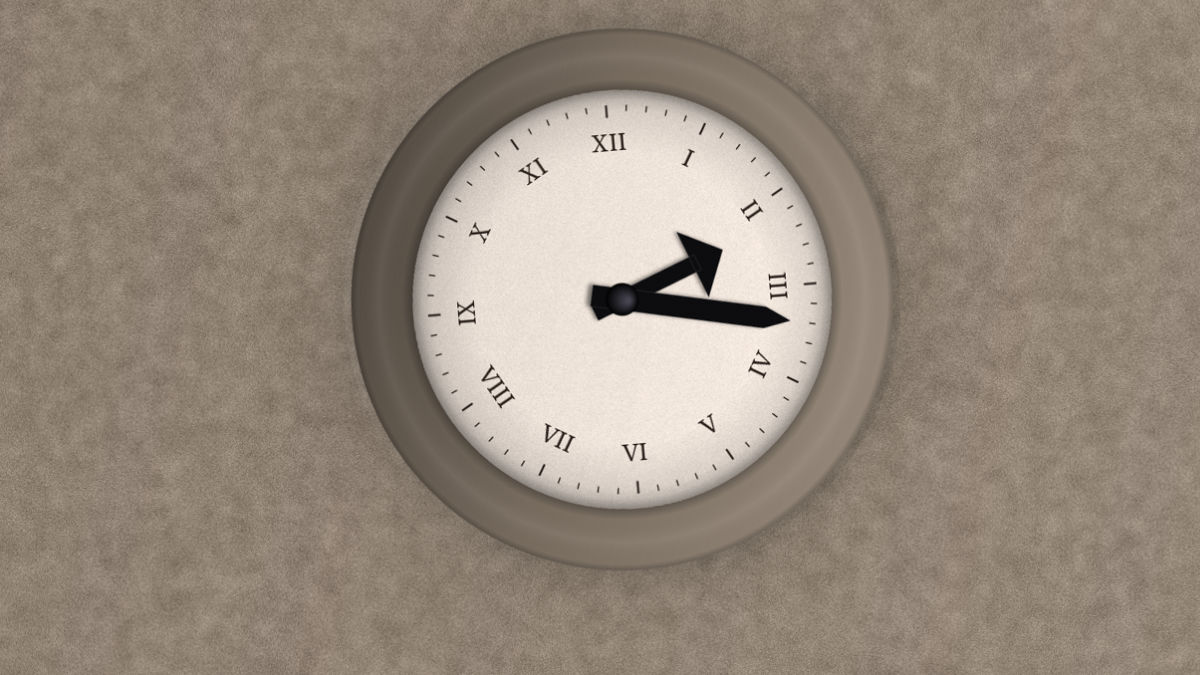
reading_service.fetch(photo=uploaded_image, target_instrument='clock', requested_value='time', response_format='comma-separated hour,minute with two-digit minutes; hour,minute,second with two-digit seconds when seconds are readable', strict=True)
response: 2,17
